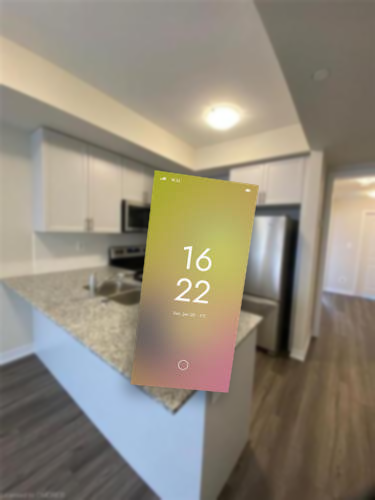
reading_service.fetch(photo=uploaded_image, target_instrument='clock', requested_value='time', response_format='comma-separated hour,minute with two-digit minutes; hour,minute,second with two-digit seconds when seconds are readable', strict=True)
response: 16,22
